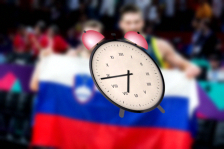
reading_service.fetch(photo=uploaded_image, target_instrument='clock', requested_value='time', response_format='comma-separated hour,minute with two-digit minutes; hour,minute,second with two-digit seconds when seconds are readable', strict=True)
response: 6,44
